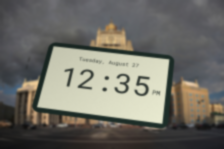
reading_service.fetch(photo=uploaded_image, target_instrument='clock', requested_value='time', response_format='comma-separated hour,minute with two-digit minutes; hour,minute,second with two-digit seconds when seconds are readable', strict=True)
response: 12,35
